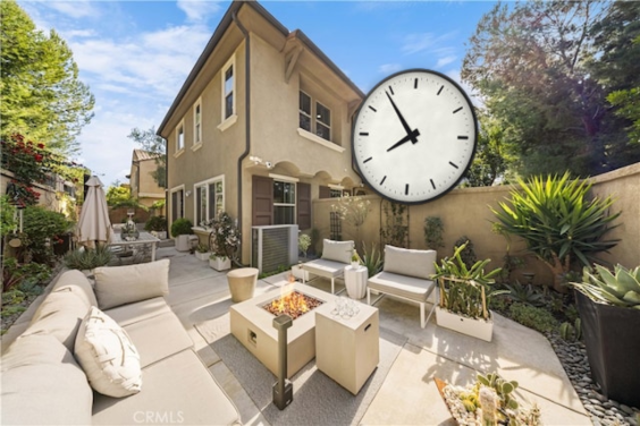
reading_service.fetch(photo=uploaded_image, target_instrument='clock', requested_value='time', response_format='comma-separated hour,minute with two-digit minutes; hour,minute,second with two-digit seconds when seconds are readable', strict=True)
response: 7,54
